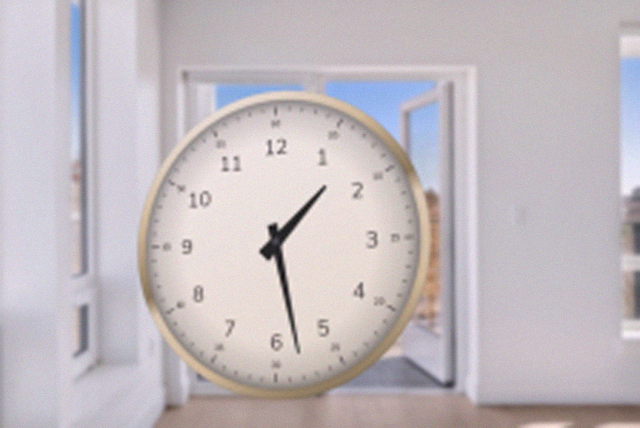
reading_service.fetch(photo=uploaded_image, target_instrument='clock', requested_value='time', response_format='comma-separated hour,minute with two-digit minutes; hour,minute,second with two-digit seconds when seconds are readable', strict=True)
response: 1,28
